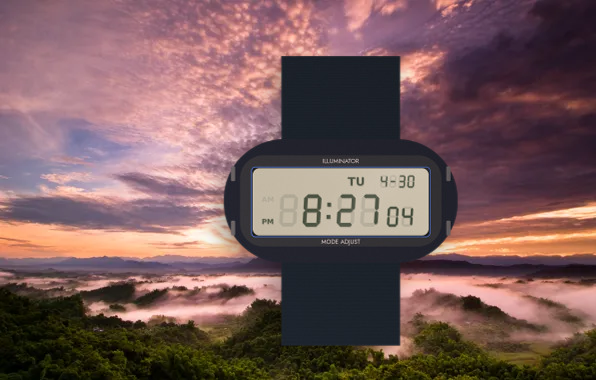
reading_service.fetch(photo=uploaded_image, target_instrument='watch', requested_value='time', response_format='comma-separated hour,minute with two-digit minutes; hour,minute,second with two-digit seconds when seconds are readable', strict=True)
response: 8,27,04
